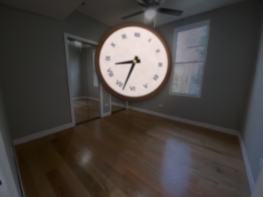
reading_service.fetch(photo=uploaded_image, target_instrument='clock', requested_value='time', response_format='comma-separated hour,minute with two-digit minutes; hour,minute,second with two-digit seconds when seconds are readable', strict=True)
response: 8,33
